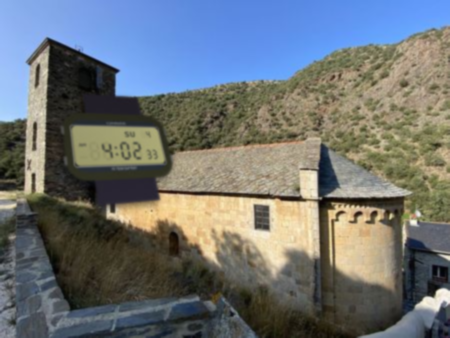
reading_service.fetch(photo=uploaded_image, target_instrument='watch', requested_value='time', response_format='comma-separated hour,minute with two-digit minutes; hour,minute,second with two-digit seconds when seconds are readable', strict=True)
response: 4,02
